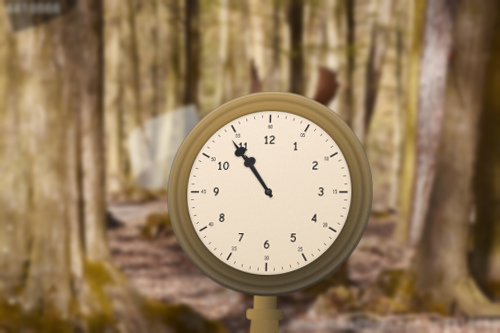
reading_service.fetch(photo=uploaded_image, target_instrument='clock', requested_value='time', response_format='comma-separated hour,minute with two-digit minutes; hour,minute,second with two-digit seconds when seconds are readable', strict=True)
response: 10,54
